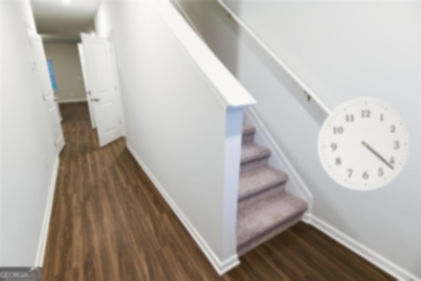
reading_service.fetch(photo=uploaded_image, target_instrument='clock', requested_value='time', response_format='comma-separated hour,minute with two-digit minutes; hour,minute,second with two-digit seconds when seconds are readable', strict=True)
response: 4,22
